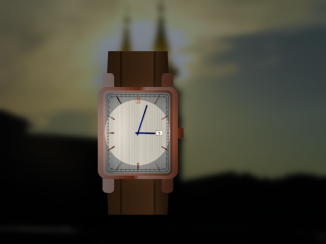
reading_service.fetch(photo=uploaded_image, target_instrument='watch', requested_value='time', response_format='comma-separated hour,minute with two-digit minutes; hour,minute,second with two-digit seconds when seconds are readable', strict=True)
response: 3,03
